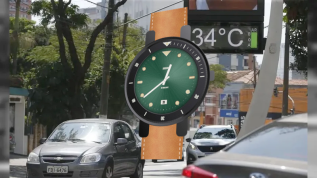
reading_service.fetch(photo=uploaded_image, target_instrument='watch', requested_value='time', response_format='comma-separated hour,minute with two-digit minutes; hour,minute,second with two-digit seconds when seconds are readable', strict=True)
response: 12,39
